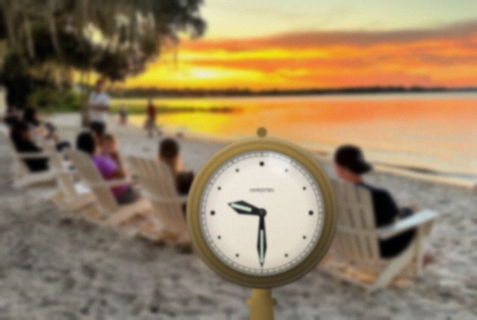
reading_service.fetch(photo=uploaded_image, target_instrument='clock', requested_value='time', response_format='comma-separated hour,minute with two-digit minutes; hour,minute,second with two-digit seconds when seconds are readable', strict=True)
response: 9,30
